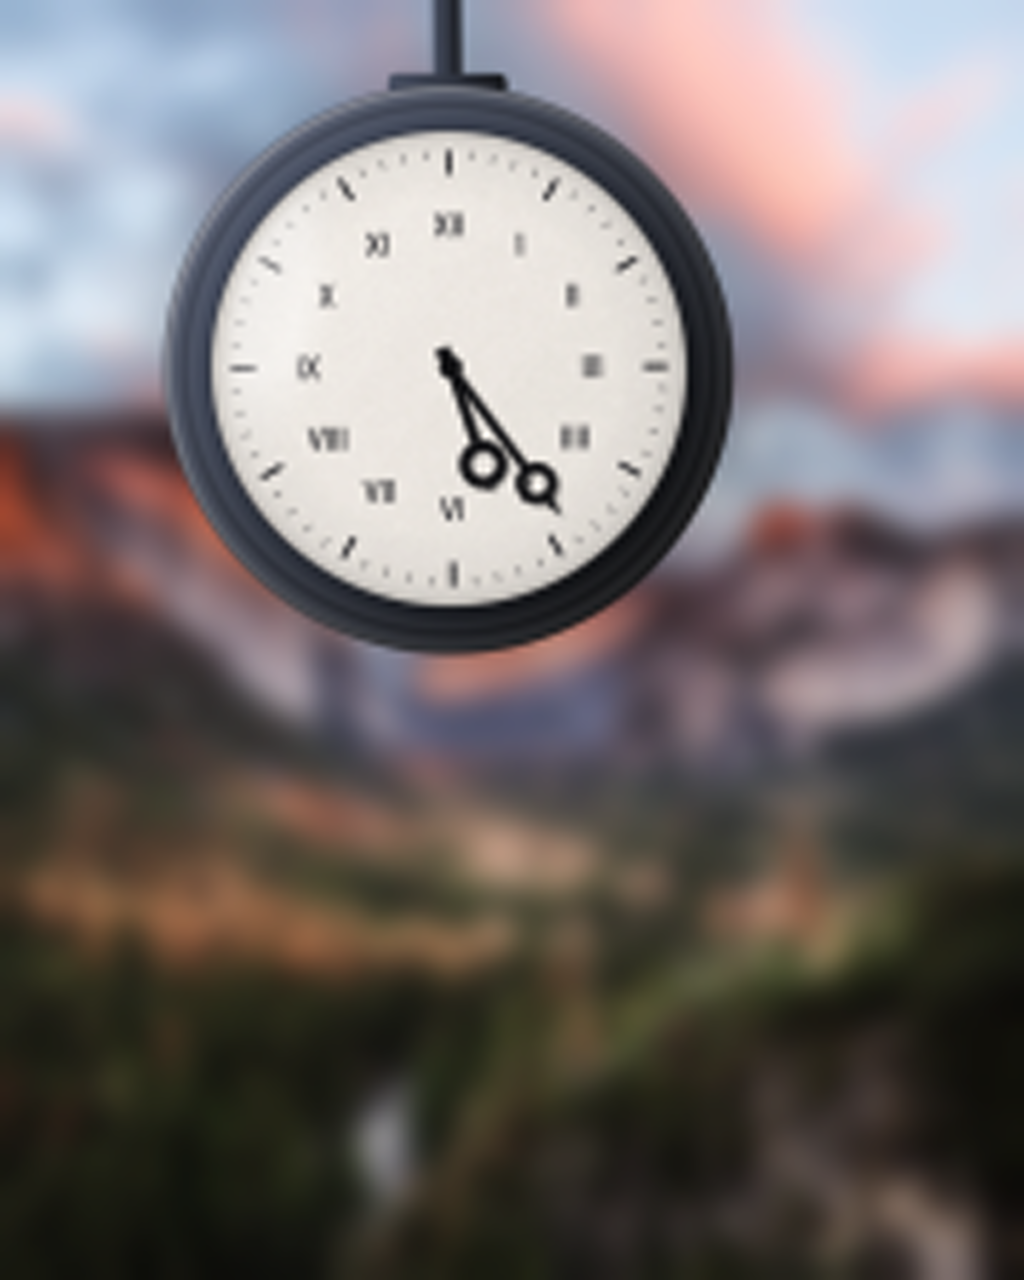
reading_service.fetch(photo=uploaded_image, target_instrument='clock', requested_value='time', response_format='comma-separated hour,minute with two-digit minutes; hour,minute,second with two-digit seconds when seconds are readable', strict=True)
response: 5,24
